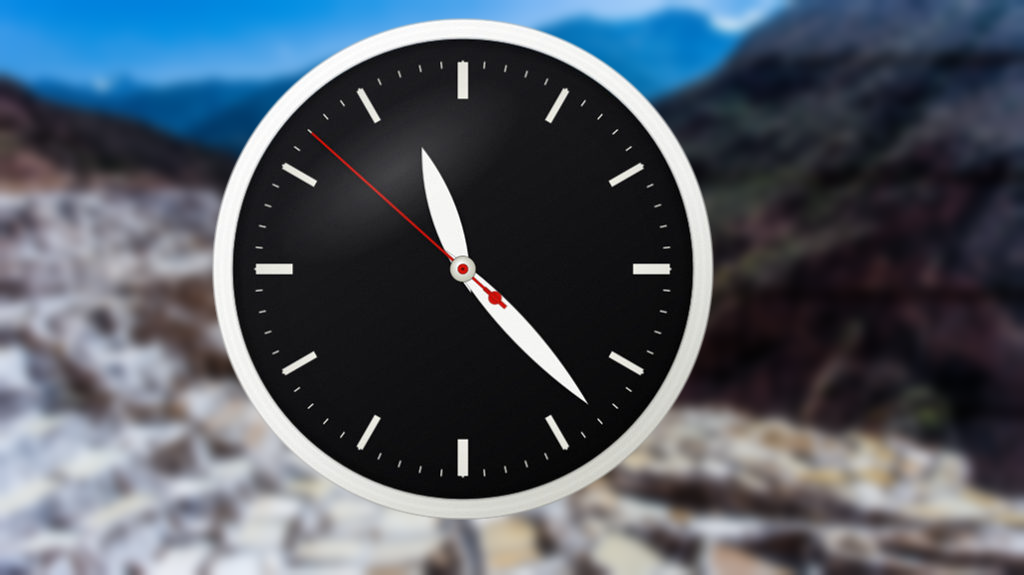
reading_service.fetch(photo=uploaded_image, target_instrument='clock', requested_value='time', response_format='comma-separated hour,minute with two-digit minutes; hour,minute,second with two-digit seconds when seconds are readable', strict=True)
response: 11,22,52
